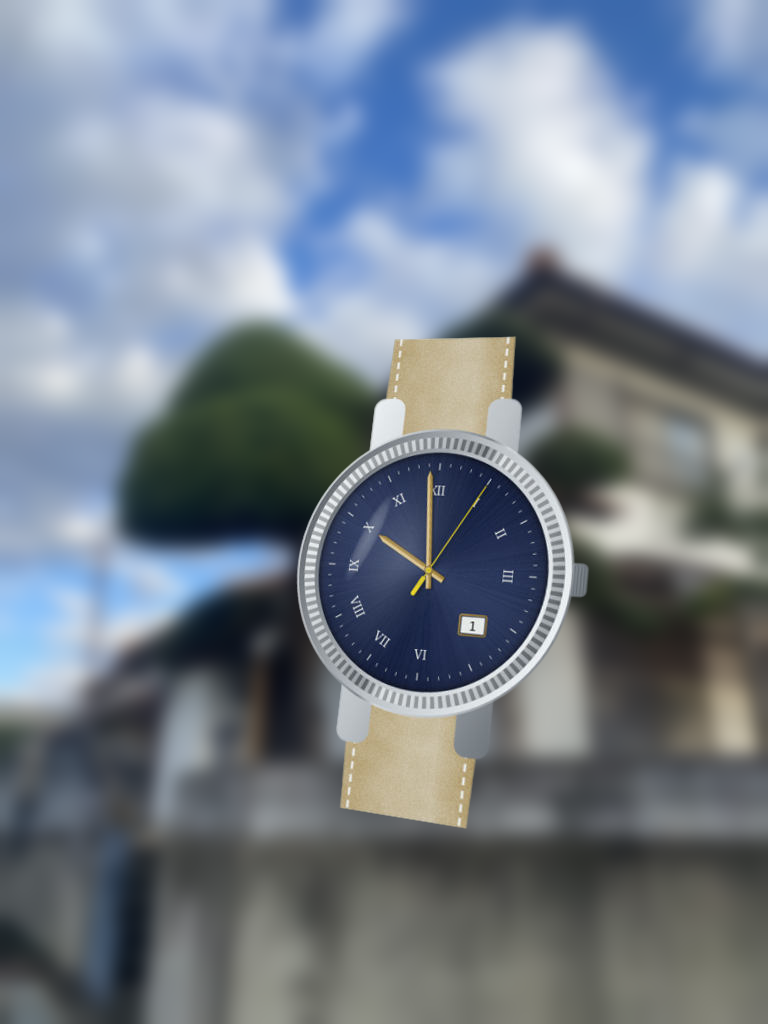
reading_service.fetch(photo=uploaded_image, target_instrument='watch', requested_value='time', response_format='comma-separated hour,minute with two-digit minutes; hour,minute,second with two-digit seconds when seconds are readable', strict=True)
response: 9,59,05
